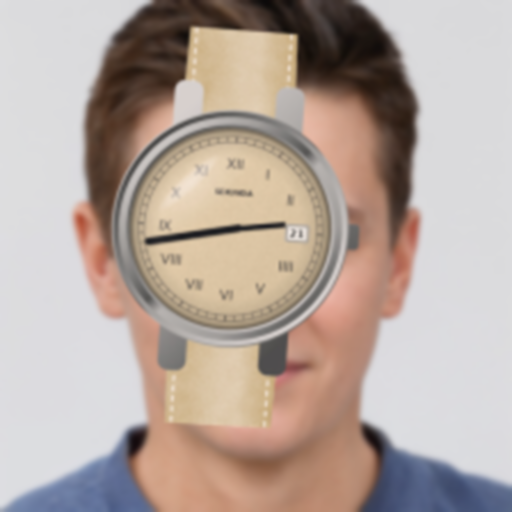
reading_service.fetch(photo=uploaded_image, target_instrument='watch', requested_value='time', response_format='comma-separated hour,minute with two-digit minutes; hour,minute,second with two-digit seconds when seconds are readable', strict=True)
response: 2,43
